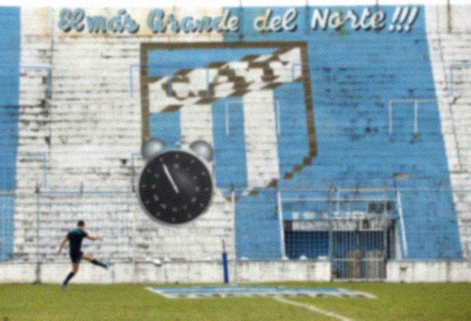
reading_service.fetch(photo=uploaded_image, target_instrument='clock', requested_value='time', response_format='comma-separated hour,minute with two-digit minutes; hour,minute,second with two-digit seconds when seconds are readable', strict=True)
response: 10,55
